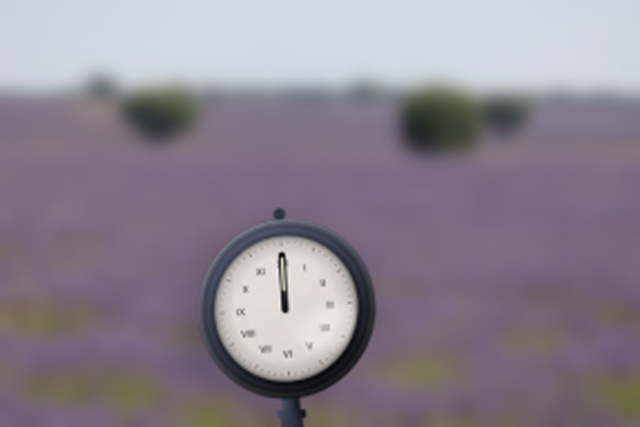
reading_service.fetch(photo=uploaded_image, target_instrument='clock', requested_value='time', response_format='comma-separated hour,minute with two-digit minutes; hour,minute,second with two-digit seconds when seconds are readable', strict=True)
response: 12,00
